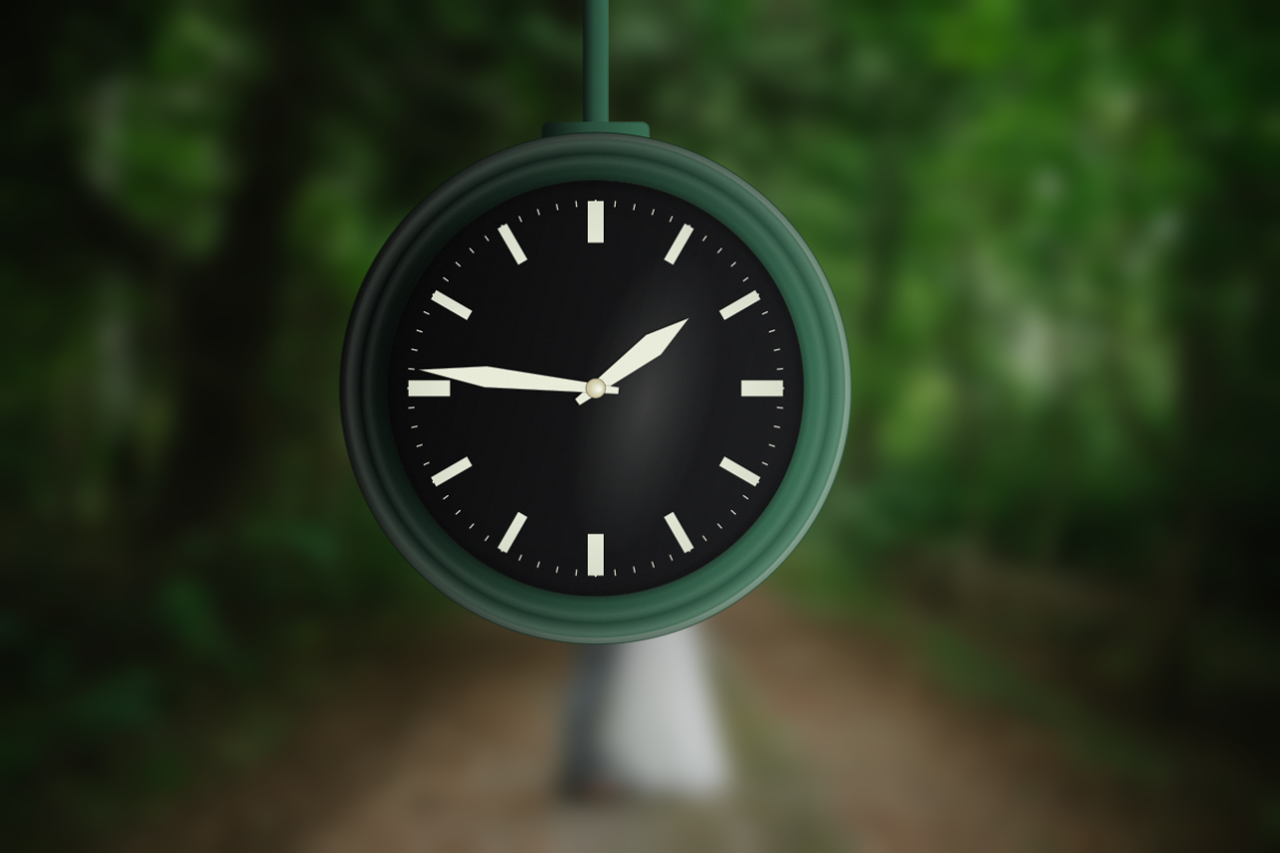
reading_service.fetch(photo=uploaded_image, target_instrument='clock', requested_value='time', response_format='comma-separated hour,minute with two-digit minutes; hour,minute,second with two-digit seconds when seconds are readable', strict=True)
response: 1,46
